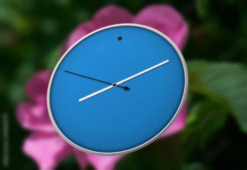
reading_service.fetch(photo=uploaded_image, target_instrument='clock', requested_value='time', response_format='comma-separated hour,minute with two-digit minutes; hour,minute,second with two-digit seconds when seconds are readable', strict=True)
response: 8,10,48
